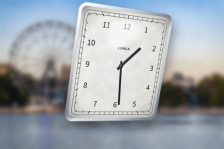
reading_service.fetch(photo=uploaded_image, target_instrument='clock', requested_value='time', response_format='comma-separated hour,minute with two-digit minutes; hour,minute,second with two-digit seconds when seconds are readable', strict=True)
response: 1,29
